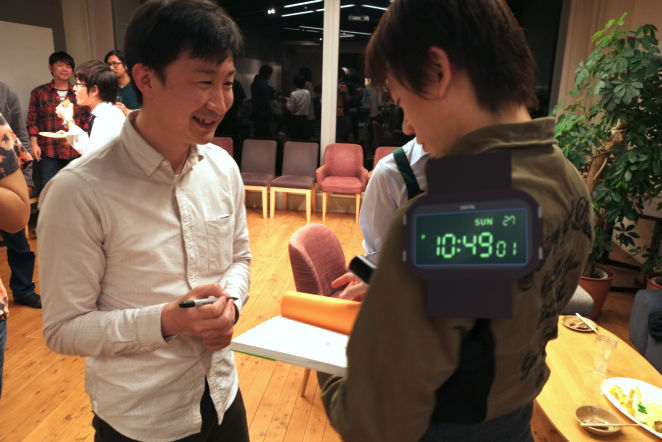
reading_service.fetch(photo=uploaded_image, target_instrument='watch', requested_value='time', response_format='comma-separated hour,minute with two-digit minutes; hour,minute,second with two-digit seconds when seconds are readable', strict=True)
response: 10,49,01
